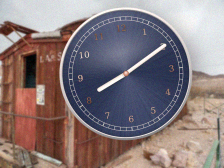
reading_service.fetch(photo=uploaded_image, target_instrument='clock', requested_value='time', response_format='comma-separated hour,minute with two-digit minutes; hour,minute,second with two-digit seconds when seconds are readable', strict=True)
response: 8,10
